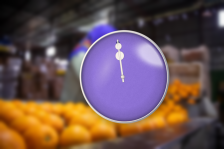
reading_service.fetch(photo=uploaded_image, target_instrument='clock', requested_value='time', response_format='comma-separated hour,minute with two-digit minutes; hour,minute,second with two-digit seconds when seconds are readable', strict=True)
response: 12,00
